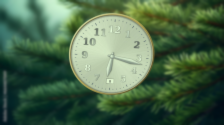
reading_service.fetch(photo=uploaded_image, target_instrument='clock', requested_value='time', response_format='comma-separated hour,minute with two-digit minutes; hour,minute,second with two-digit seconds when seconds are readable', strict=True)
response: 6,17
